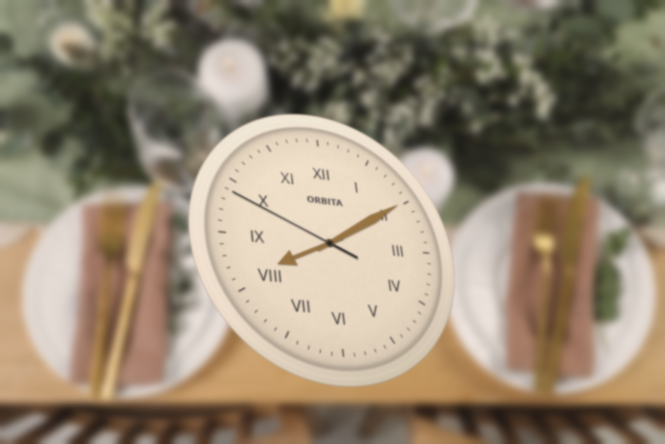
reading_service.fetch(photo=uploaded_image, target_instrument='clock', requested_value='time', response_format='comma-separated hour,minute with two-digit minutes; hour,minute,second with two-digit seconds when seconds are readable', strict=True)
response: 8,09,49
